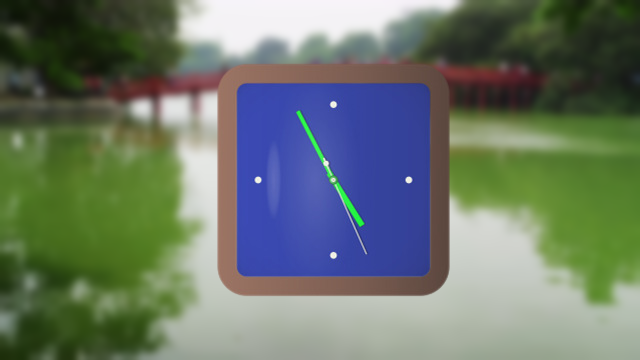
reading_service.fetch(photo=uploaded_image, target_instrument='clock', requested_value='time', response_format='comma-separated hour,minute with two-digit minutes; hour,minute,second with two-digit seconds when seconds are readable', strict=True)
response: 4,55,26
